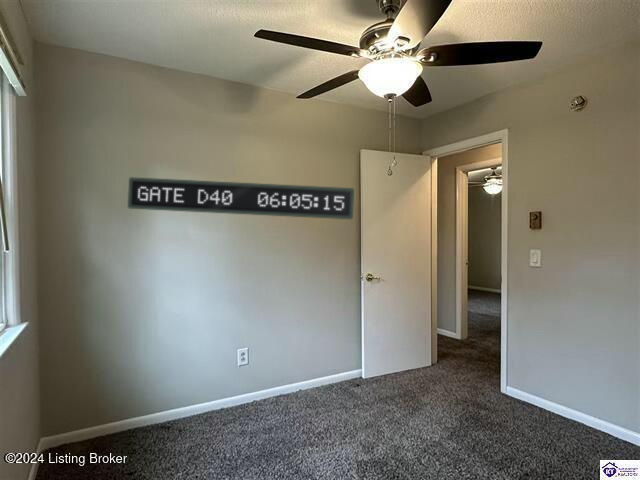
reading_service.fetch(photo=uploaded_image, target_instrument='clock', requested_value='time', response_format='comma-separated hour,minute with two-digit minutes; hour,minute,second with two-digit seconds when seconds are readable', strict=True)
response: 6,05,15
